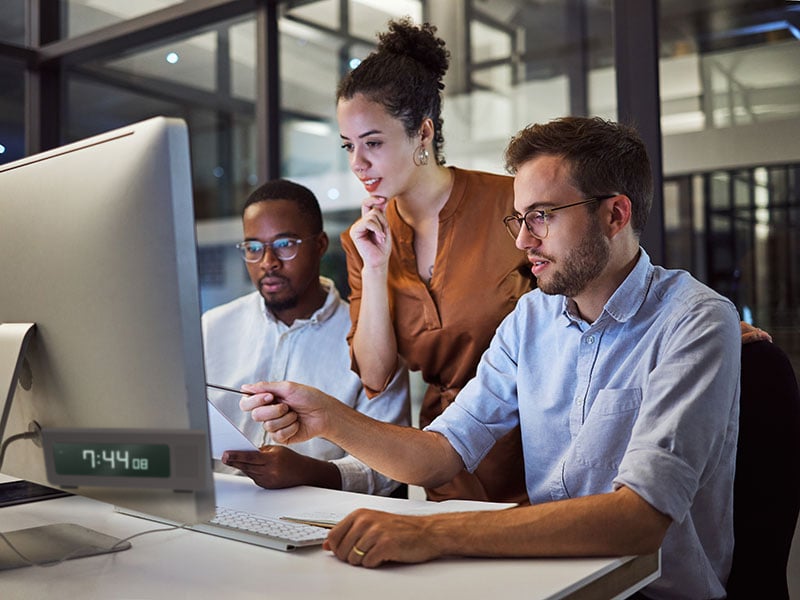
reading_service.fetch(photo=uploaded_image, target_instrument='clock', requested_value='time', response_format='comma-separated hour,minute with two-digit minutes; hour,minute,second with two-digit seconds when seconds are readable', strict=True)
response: 7,44
